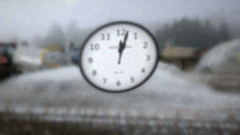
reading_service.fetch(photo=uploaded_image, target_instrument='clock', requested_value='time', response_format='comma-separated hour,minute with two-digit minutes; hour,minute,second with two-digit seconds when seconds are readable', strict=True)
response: 12,02
